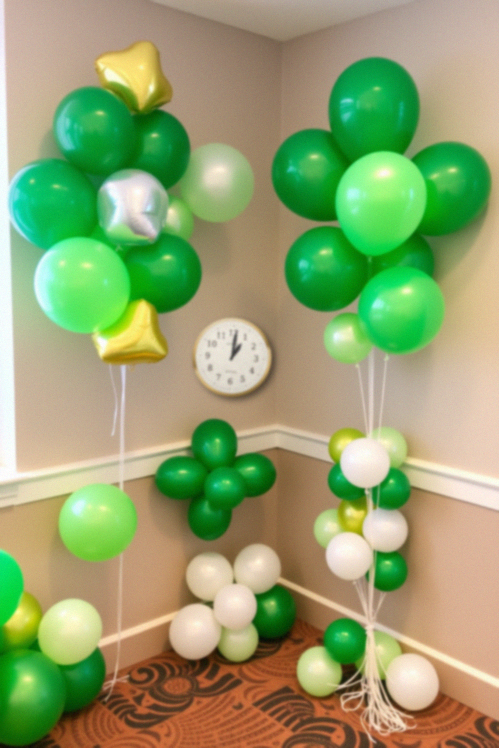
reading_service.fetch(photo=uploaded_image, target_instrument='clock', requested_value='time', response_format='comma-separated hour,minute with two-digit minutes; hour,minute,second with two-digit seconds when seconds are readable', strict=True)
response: 1,01
